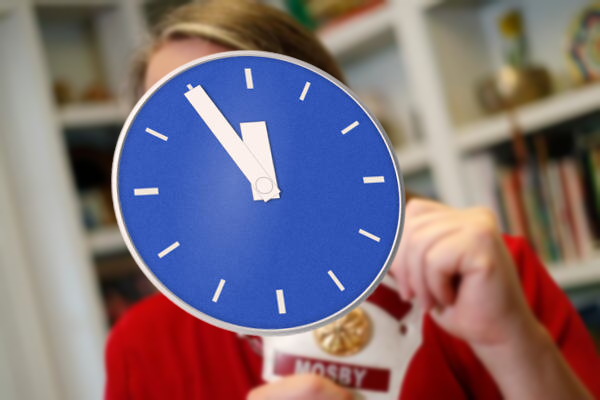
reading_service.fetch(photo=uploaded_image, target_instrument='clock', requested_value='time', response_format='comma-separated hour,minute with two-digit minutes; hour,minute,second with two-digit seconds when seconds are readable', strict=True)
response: 11,55
